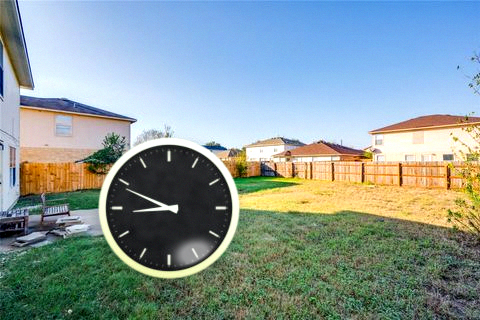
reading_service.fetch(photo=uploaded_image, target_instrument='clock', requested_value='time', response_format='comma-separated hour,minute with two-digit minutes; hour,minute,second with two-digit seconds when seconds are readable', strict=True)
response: 8,49
